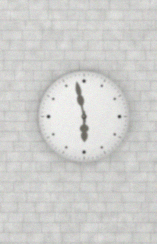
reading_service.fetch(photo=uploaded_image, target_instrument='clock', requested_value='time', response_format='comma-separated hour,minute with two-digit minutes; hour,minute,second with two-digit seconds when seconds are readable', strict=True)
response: 5,58
